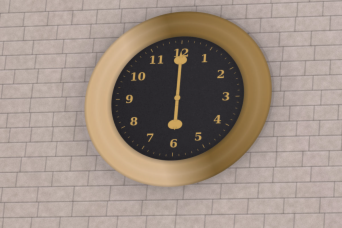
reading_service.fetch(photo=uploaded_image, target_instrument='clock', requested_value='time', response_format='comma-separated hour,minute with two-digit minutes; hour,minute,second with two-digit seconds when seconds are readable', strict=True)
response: 6,00
